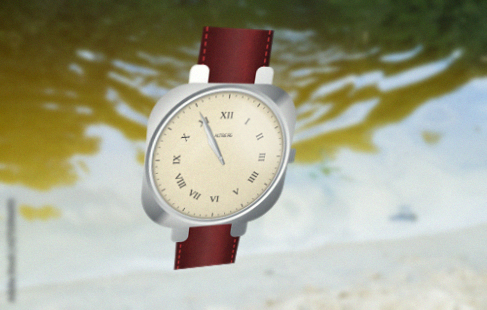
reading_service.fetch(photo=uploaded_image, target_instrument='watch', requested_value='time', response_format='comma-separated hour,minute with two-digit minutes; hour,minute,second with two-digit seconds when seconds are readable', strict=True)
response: 10,55
